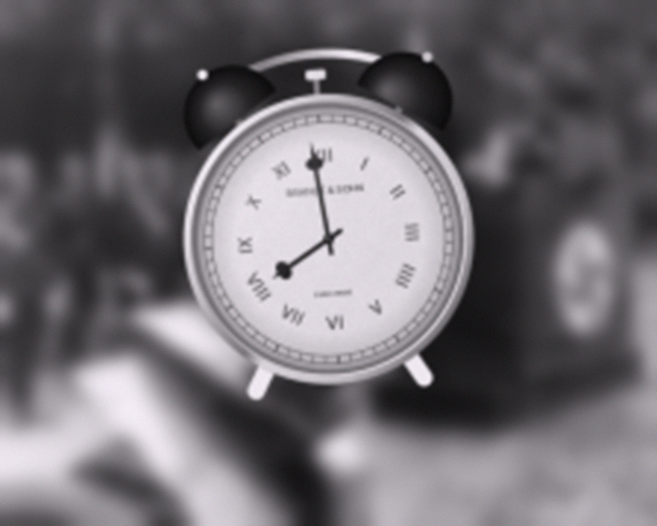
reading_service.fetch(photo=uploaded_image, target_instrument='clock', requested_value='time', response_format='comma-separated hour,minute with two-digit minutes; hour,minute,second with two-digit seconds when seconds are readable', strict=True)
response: 7,59
